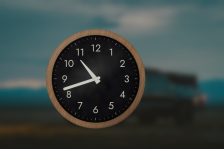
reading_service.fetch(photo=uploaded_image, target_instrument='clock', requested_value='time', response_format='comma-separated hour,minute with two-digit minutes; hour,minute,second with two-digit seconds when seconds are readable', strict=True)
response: 10,42
